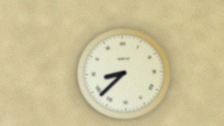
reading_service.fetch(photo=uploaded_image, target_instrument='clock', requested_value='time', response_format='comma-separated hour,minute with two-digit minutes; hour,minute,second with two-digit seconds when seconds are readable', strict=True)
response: 8,38
